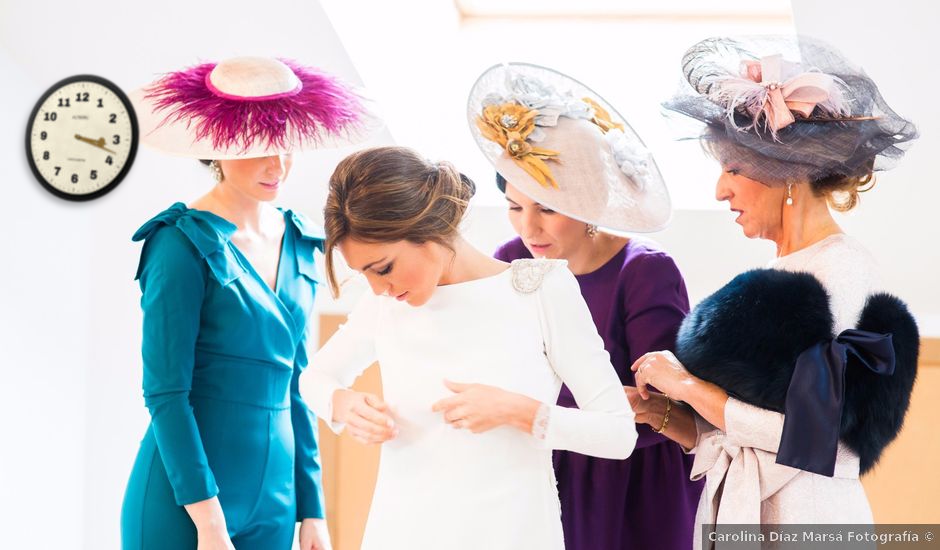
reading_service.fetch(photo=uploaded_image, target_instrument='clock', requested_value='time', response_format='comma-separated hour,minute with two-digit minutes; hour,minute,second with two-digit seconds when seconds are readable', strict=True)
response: 3,18
